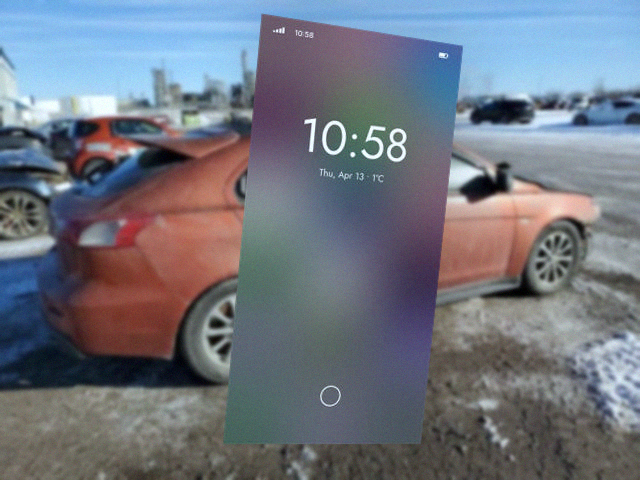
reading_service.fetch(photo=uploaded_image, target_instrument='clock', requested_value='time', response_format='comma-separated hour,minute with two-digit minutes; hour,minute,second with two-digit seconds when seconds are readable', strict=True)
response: 10,58
